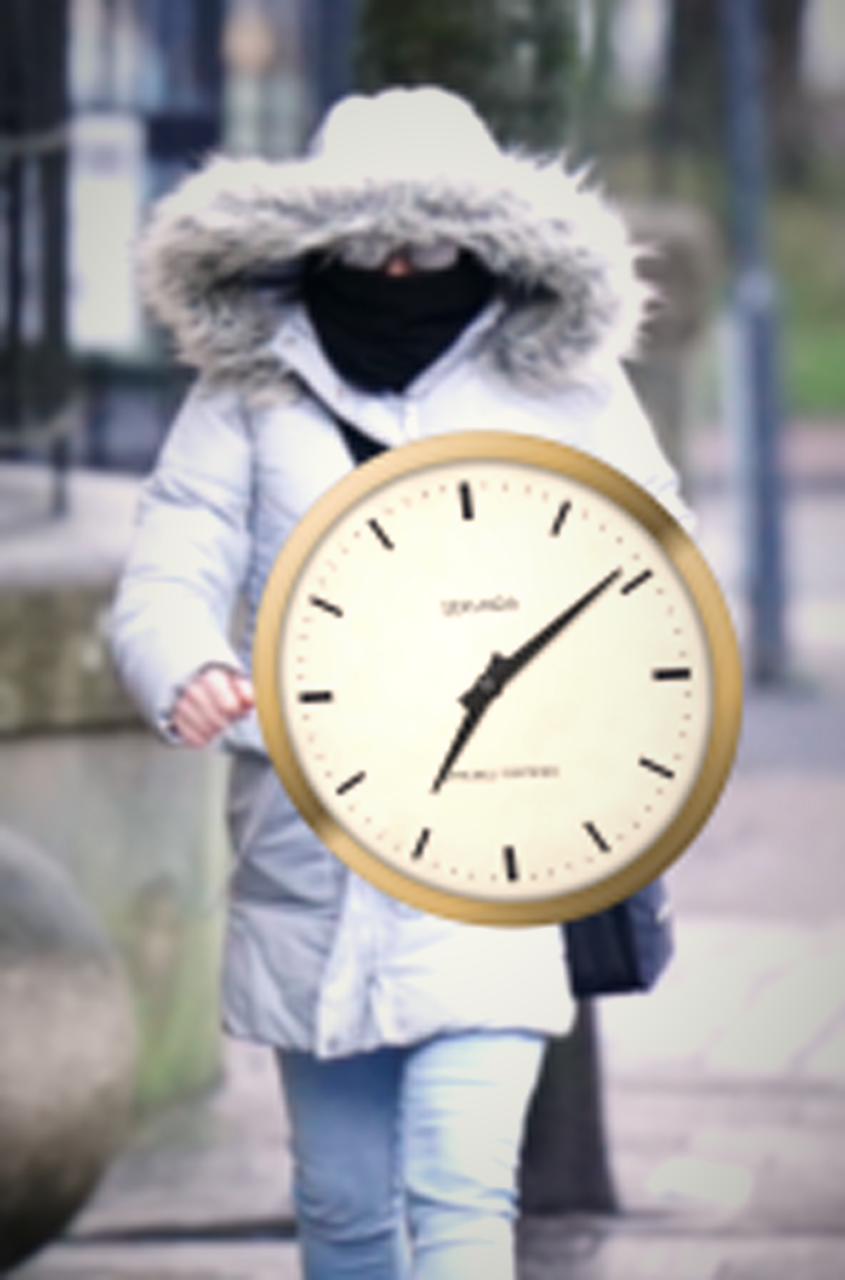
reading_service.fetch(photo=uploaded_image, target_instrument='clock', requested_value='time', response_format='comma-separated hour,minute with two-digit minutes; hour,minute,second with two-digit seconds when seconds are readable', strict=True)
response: 7,09
